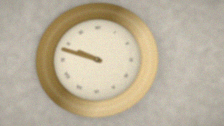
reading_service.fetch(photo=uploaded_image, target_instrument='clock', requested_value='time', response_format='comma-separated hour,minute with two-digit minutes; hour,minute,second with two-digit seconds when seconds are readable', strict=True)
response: 9,48
